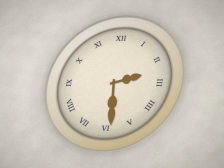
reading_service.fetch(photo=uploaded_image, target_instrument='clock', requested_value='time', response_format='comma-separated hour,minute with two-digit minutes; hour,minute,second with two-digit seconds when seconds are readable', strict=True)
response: 2,29
